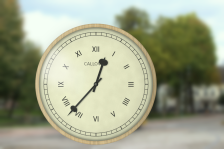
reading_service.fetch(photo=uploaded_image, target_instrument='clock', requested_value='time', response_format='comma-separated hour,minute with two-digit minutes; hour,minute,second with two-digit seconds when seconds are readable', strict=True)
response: 12,37
